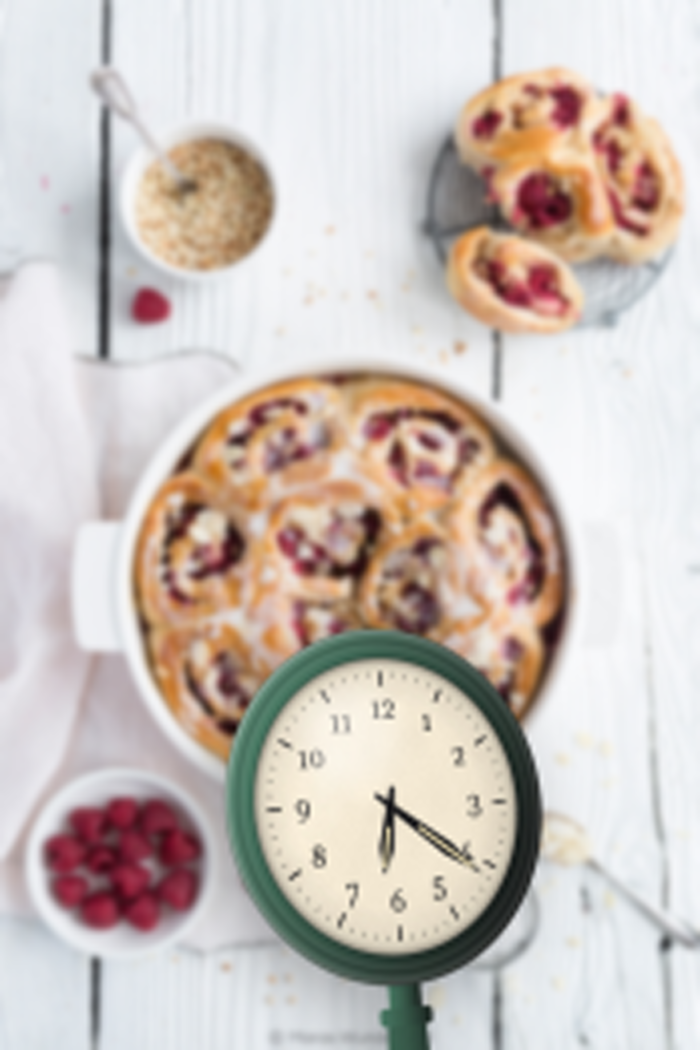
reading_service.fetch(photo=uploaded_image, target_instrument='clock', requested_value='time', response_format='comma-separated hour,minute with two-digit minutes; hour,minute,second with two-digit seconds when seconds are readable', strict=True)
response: 6,21
